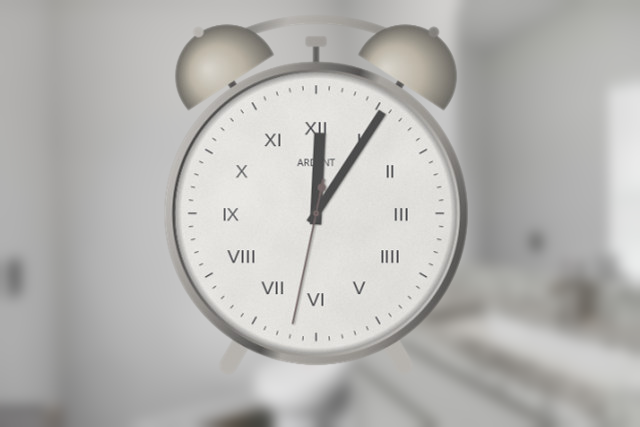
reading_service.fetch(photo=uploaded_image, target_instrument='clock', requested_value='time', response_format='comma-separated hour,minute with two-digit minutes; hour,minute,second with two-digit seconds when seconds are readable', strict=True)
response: 12,05,32
